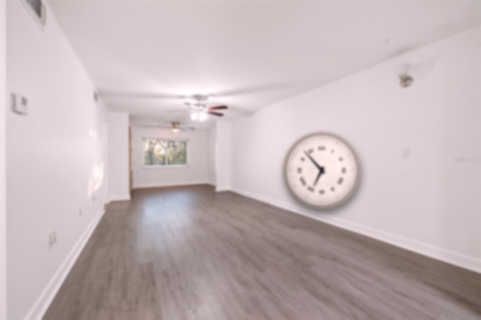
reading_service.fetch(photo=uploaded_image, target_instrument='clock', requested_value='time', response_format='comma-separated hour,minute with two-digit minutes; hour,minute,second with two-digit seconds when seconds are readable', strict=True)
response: 6,53
